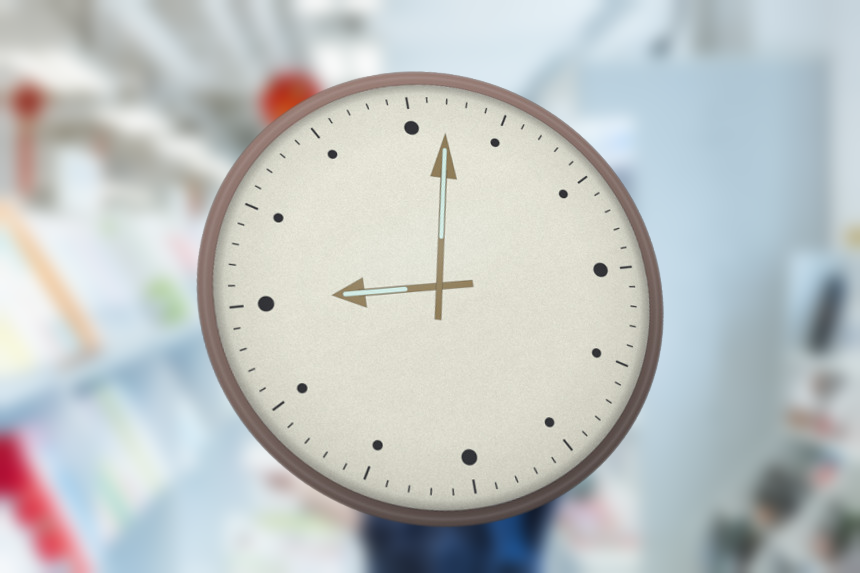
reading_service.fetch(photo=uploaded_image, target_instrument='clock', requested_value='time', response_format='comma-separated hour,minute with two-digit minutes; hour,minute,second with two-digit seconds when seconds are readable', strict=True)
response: 9,02
